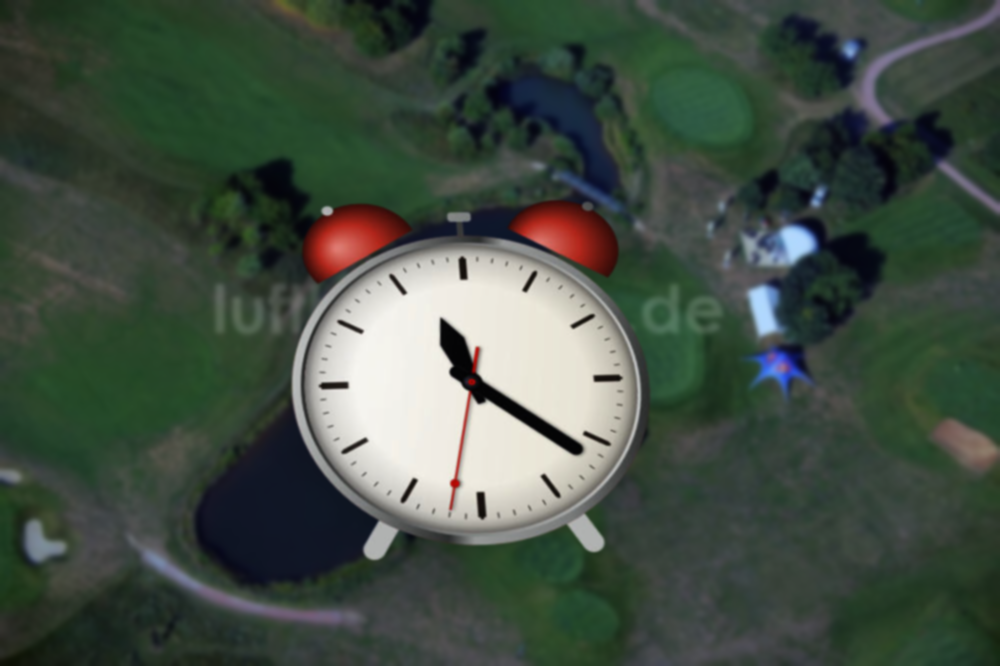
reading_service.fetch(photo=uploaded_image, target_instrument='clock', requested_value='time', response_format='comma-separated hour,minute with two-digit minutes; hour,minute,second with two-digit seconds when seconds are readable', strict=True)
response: 11,21,32
